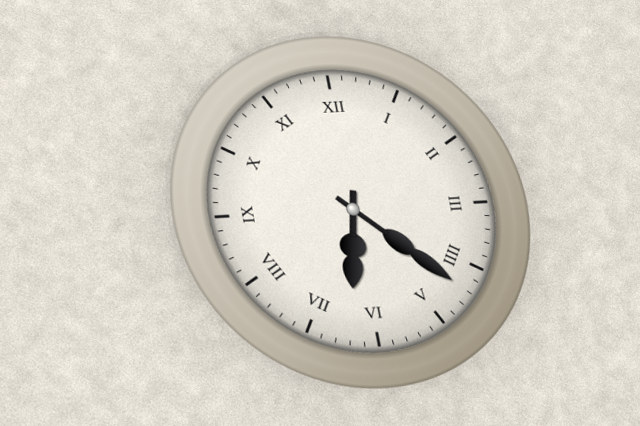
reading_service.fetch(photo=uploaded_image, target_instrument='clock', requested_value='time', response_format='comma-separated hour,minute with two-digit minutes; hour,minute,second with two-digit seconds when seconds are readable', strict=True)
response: 6,22
